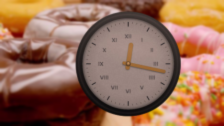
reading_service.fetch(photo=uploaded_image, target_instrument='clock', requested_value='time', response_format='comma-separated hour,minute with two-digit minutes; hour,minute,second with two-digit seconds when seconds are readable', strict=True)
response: 12,17
